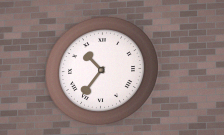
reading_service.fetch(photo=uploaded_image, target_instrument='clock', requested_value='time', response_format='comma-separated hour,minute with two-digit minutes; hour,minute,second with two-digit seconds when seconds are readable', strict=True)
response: 10,36
